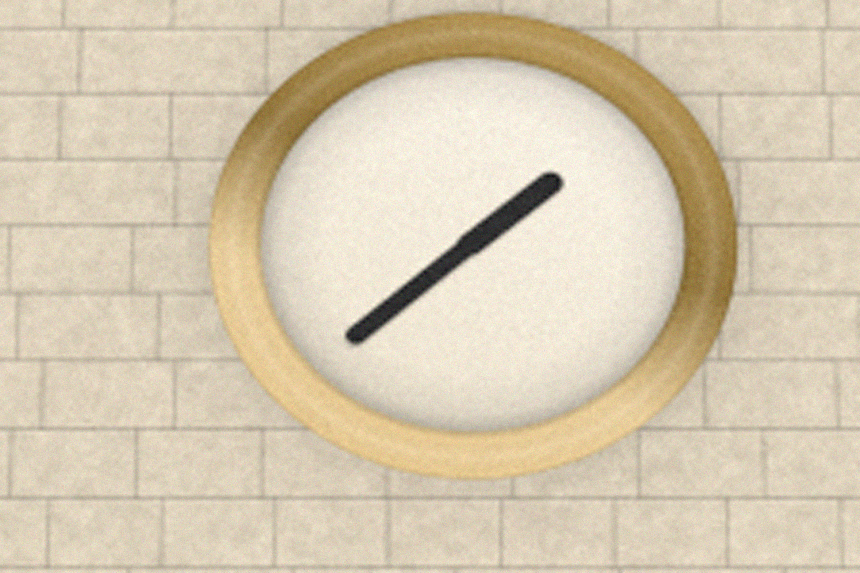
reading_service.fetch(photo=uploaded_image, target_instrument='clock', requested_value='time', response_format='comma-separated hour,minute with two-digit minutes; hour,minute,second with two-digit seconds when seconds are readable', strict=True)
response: 1,38
